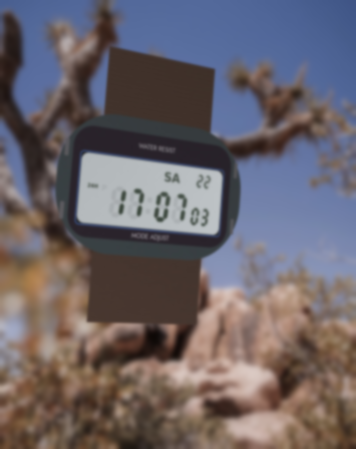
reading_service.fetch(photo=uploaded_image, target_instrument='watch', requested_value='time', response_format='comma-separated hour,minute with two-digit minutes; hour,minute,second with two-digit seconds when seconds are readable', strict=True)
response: 17,07,03
